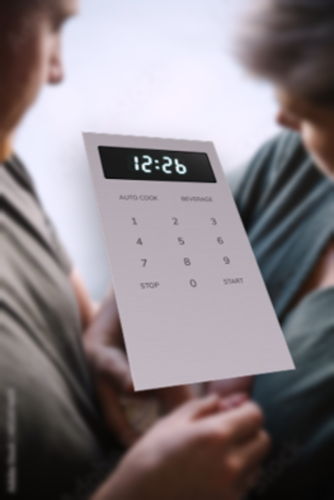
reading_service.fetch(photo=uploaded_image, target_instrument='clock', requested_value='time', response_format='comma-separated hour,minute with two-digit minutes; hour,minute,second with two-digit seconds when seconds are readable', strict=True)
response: 12,26
